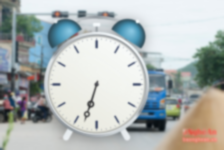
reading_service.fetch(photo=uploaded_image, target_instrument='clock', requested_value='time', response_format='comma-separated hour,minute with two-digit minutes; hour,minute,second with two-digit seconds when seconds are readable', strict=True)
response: 6,33
